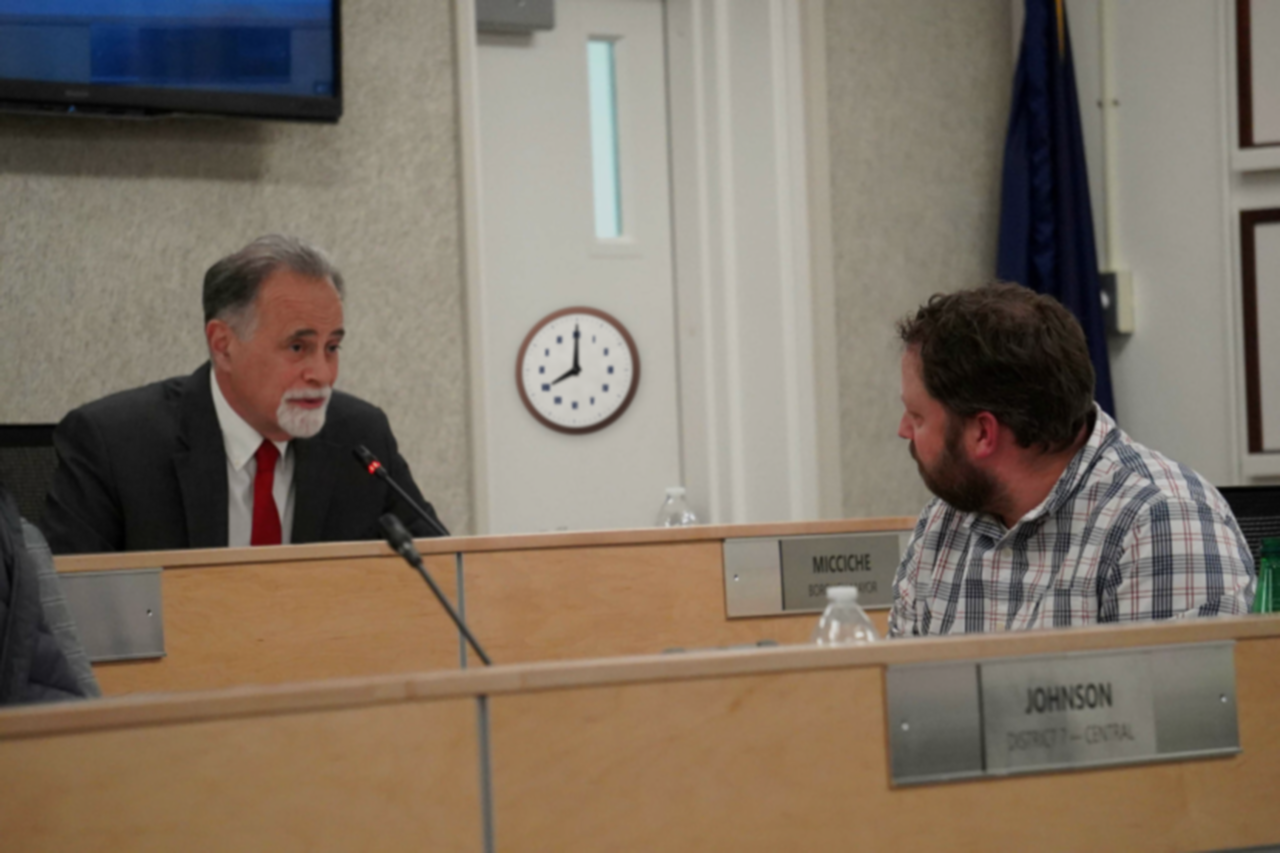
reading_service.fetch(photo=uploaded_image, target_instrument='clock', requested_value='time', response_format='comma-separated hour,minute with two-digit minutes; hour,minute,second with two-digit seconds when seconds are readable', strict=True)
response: 8,00
